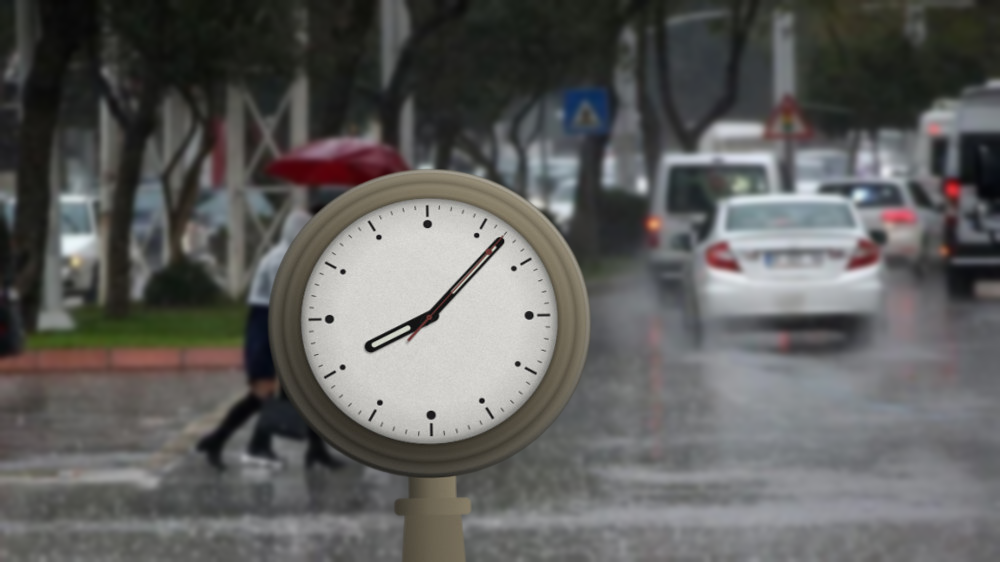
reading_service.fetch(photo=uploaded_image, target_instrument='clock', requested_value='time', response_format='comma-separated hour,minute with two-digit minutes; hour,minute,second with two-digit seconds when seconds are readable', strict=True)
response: 8,07,07
